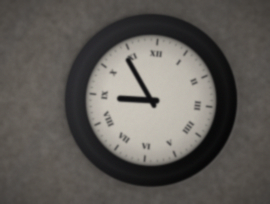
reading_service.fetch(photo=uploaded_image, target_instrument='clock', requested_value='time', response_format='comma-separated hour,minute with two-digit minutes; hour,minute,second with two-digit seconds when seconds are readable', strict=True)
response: 8,54
